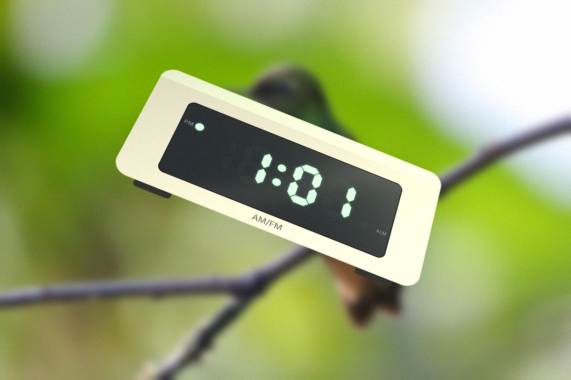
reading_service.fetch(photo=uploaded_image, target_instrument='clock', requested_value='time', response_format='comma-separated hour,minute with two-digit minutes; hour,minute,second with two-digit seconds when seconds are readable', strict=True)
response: 1,01
